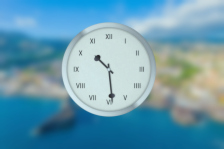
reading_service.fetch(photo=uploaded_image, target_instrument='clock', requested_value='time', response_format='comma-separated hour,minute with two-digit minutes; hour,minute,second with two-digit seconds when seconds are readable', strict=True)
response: 10,29
